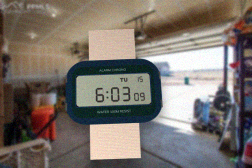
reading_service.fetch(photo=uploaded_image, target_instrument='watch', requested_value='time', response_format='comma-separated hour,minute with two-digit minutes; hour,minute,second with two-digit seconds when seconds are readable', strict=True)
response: 6,03,09
